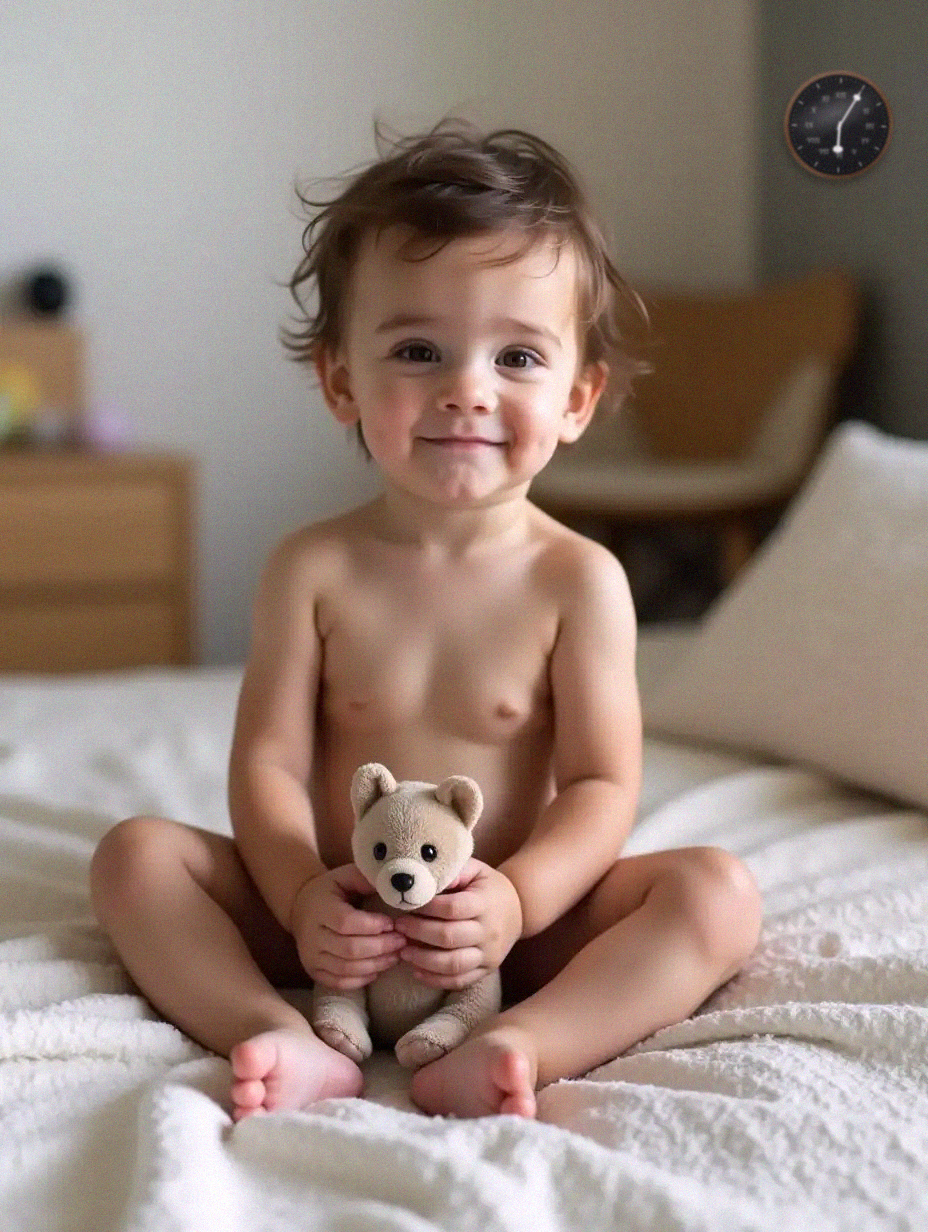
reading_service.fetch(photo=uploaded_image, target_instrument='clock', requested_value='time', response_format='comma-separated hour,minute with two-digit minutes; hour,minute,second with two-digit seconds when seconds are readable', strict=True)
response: 6,05
